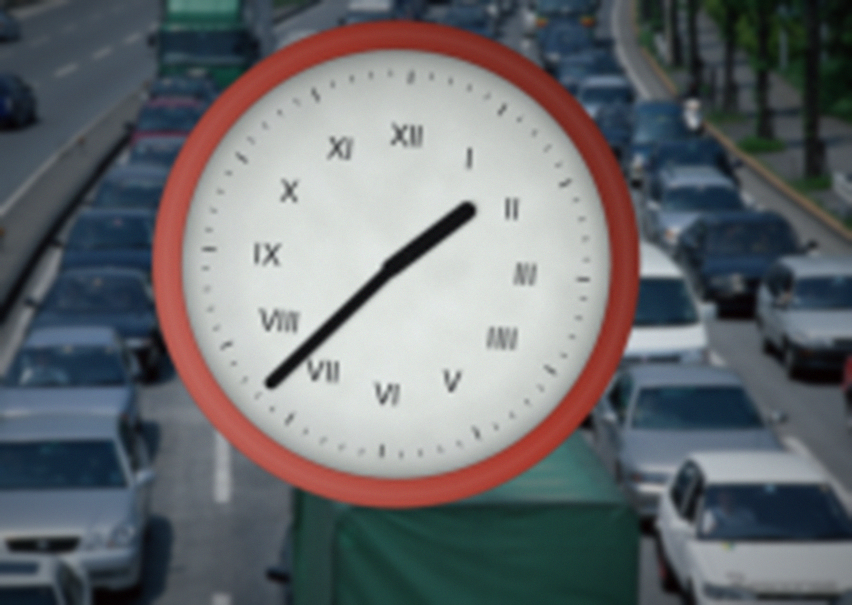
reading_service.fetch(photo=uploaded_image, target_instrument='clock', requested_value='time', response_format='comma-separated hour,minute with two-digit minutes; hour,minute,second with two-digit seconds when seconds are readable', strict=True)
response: 1,37
